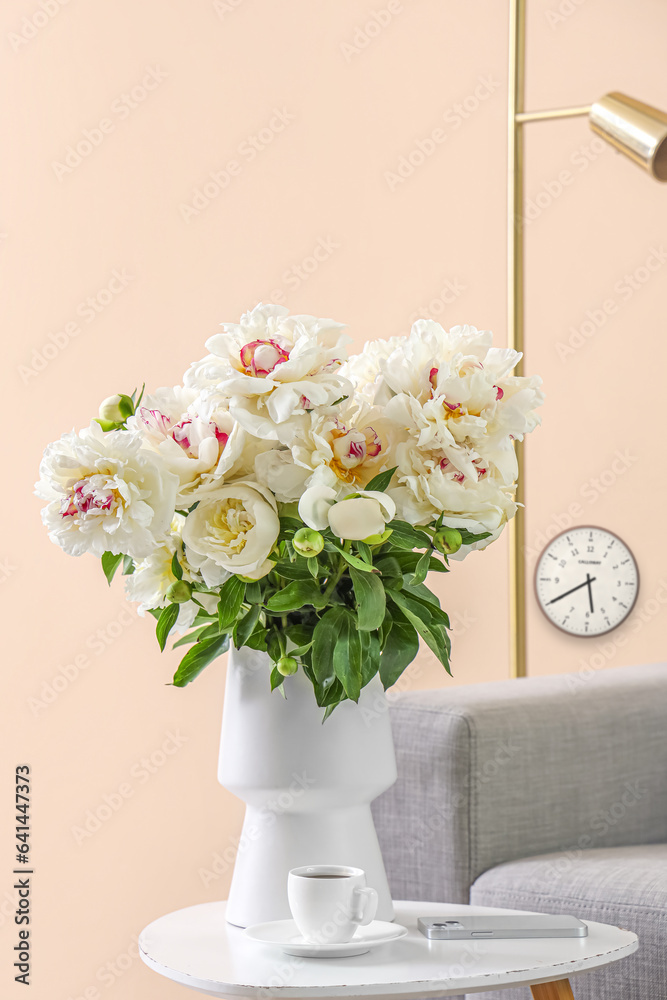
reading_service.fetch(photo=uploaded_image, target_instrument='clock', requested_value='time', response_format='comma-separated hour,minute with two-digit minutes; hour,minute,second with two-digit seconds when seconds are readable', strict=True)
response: 5,40
